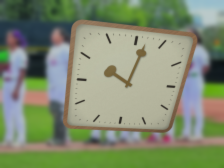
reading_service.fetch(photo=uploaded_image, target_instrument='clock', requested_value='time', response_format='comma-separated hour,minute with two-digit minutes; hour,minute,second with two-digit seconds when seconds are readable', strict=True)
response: 10,02
